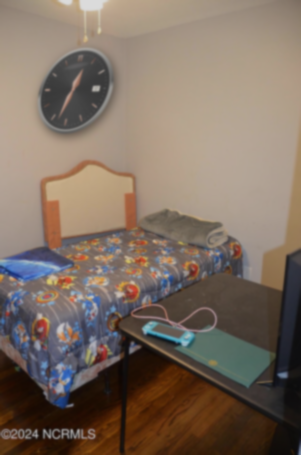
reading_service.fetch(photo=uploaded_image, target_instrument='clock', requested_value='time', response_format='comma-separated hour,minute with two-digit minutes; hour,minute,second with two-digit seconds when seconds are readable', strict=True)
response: 12,33
